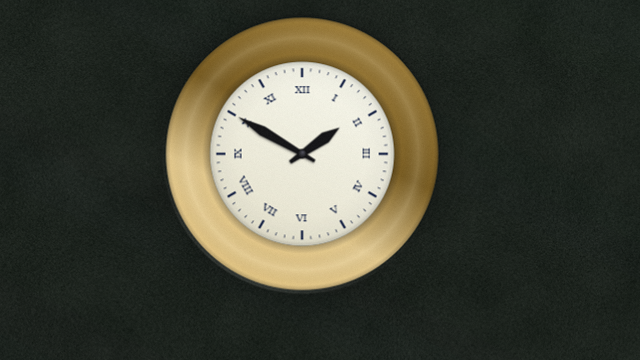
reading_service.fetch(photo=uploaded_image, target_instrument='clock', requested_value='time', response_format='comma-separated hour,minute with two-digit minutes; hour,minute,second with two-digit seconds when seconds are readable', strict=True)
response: 1,50
